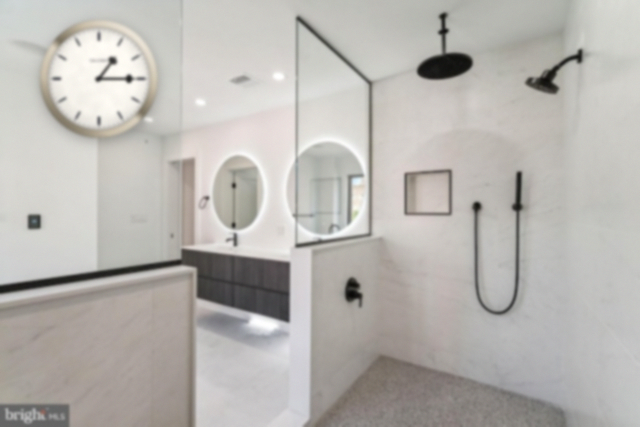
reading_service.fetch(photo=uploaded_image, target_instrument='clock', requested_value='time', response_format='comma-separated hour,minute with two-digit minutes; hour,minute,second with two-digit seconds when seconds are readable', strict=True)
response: 1,15
